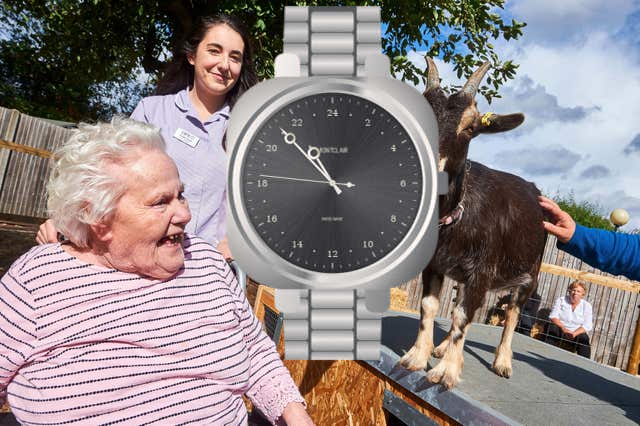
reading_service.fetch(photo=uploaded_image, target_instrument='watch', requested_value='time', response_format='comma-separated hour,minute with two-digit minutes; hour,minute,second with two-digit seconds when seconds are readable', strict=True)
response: 21,52,46
